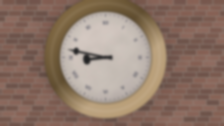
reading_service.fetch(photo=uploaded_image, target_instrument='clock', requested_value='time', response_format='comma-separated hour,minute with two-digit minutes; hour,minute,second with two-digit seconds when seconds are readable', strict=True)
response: 8,47
